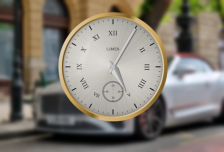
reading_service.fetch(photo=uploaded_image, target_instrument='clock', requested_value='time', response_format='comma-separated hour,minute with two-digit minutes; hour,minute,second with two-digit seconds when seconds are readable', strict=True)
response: 5,05
